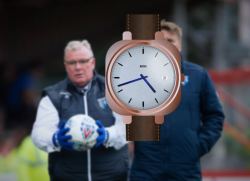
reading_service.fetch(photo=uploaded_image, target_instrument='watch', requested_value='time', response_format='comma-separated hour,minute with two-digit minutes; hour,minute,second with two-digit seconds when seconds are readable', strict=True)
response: 4,42
